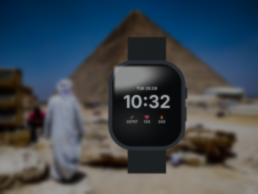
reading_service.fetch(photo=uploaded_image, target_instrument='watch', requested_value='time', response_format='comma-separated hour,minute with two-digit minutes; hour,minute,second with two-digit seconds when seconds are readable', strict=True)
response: 10,32
